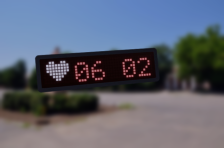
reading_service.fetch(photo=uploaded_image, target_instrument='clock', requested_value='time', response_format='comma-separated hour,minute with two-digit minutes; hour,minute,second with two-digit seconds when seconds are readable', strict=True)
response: 6,02
